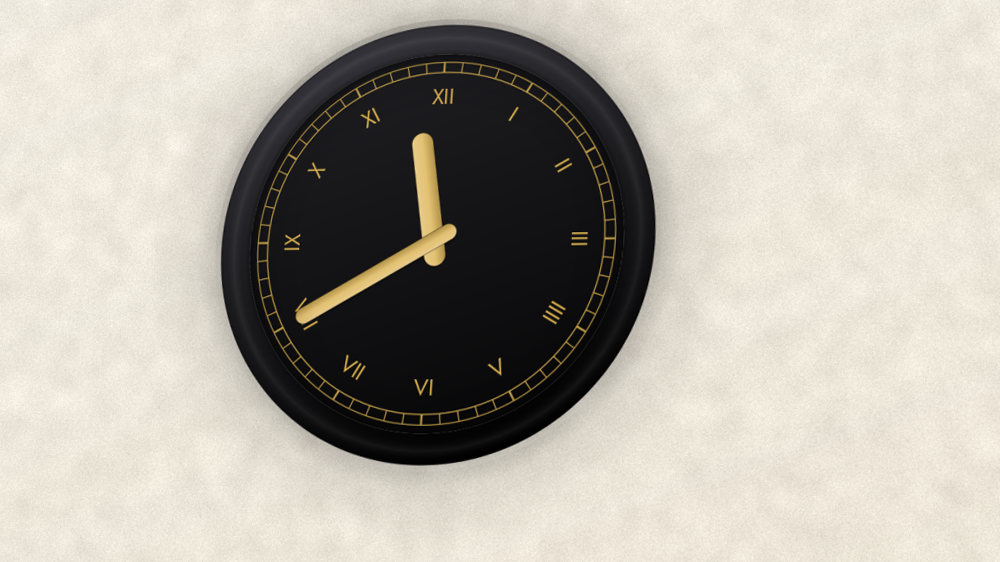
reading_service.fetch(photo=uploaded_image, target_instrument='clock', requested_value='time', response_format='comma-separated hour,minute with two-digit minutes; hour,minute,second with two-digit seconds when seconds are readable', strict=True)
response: 11,40
